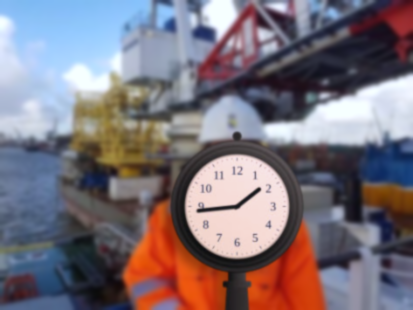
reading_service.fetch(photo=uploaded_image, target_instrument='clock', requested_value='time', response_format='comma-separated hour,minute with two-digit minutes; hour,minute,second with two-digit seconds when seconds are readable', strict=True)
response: 1,44
